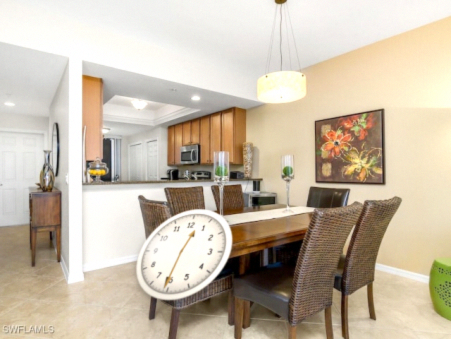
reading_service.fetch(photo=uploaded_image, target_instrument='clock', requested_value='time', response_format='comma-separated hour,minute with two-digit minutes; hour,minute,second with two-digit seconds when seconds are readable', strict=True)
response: 12,31
